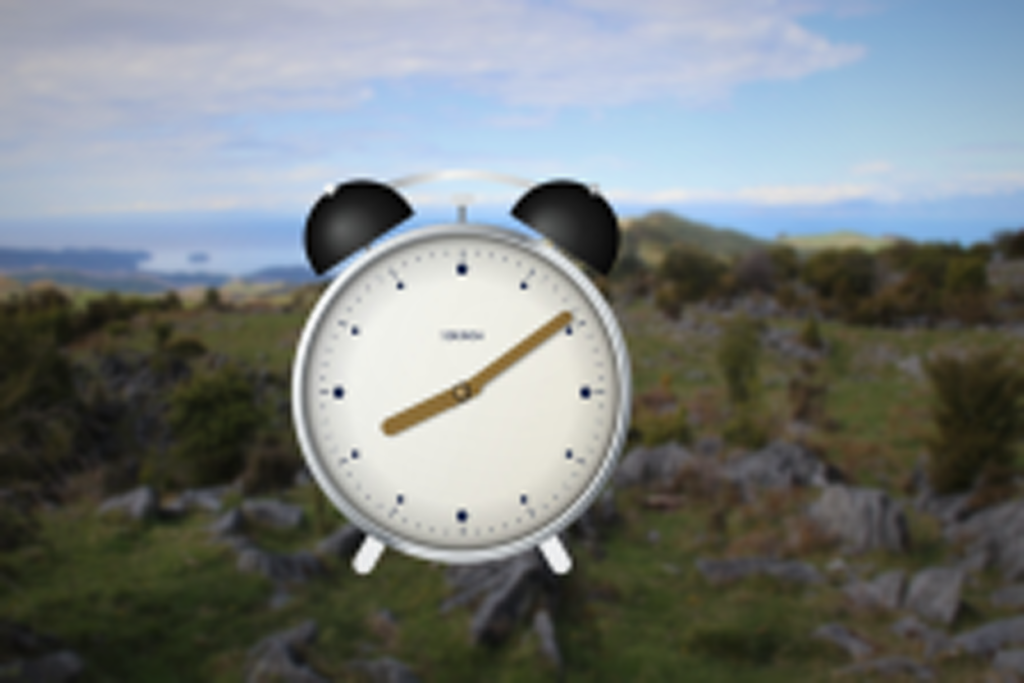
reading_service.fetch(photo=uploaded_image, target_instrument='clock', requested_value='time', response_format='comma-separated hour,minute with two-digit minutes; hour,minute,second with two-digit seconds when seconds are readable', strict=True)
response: 8,09
